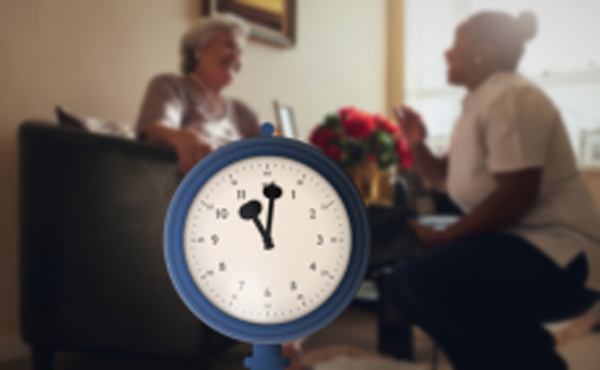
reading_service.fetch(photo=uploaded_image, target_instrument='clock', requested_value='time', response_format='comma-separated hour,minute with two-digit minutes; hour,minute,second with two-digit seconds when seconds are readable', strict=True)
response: 11,01
